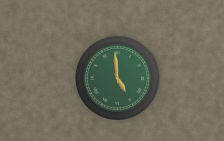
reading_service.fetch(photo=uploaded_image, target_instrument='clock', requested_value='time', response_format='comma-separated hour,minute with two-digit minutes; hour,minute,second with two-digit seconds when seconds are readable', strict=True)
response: 4,59
